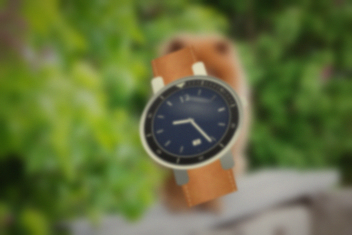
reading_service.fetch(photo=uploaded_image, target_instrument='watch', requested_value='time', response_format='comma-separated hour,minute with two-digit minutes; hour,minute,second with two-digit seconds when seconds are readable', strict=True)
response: 9,26
